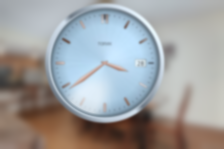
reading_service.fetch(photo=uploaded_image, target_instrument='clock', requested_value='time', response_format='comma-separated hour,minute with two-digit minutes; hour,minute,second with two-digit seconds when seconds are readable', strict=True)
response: 3,39
